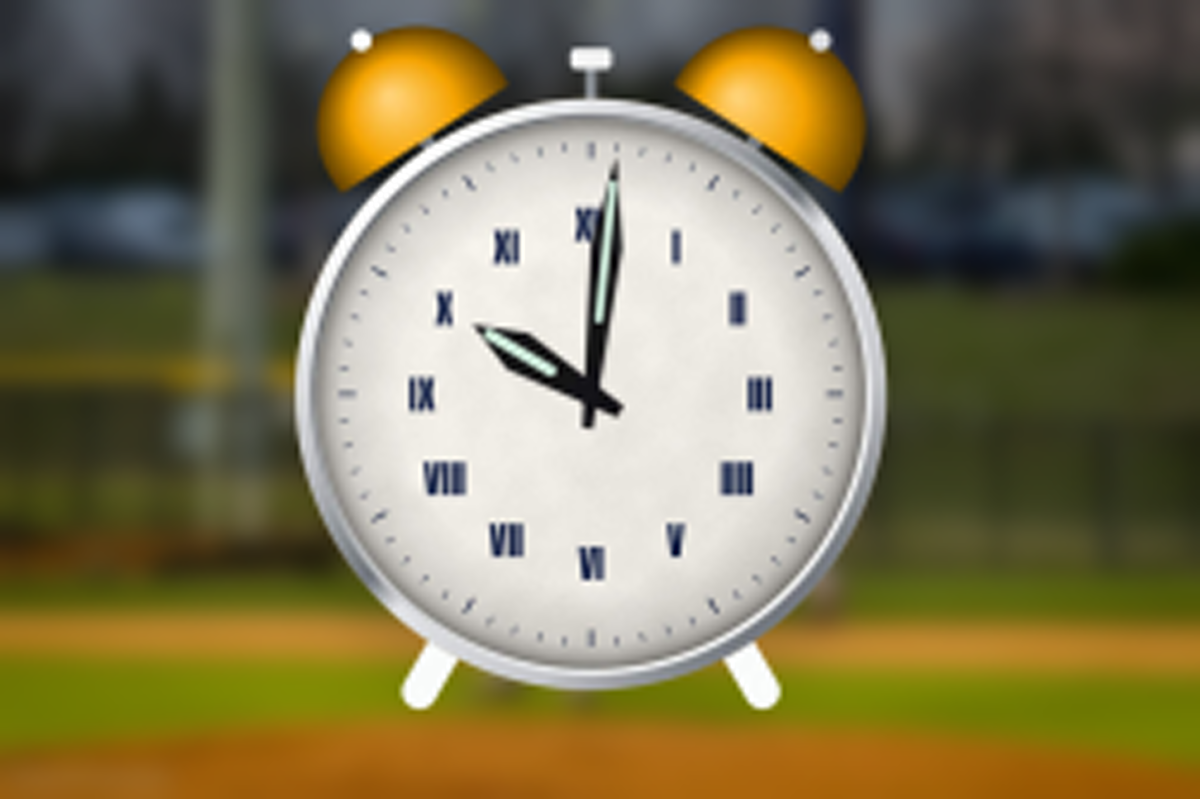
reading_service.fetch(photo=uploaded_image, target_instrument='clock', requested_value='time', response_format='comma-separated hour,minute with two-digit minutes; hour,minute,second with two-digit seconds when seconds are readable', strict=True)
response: 10,01
